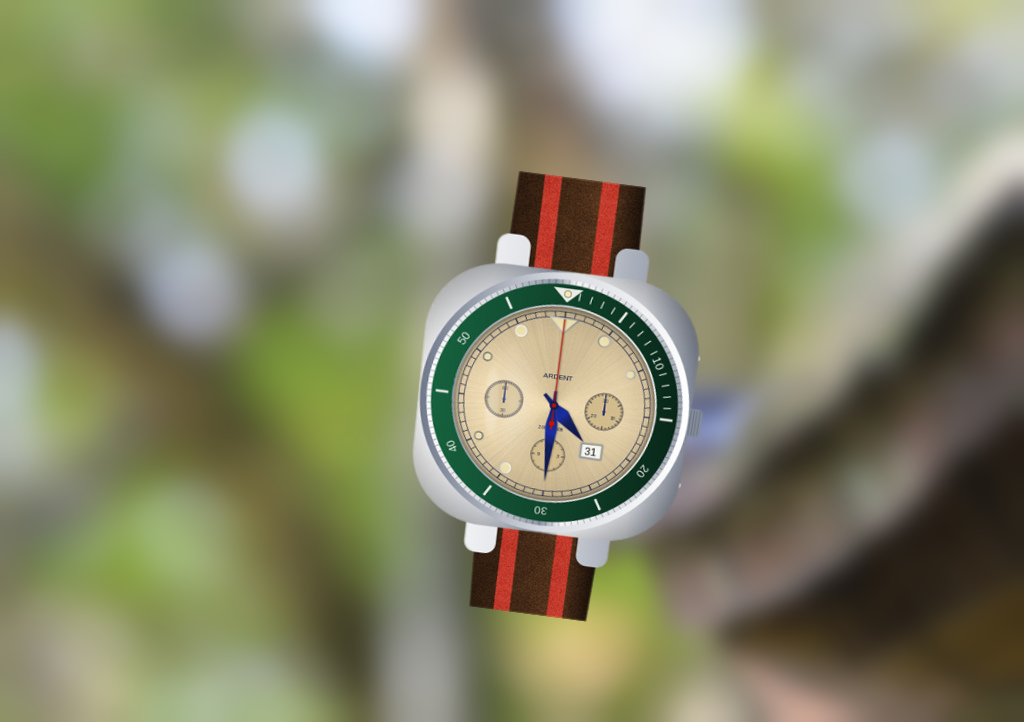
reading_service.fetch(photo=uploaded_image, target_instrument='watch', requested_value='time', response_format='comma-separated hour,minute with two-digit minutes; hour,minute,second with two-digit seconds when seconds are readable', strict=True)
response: 4,30
